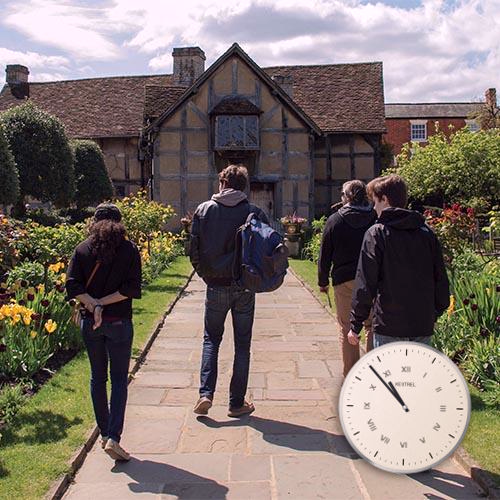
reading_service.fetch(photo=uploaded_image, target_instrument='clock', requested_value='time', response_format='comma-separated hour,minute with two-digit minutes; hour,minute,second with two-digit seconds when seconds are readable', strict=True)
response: 10,53
